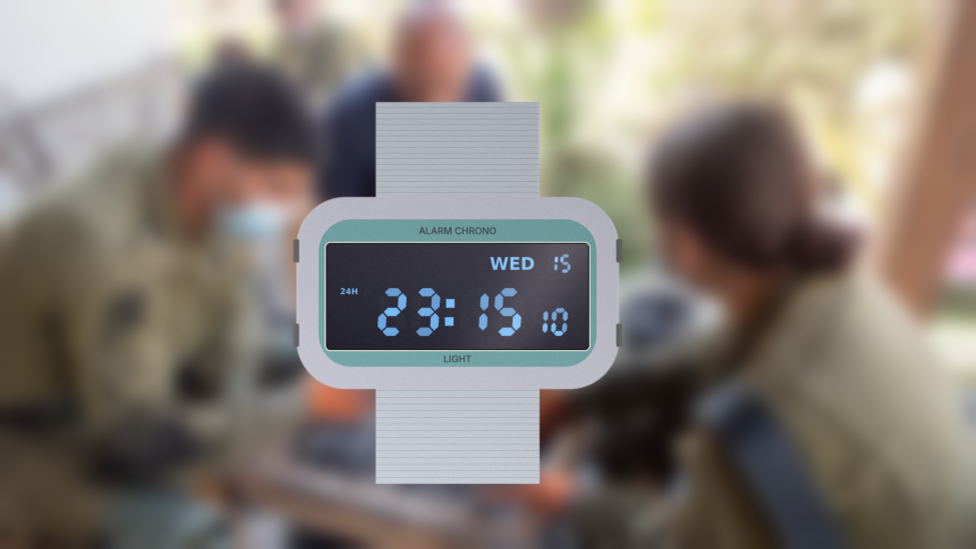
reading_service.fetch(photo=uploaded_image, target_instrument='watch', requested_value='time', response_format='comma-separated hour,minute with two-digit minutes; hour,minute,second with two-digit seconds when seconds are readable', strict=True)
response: 23,15,10
